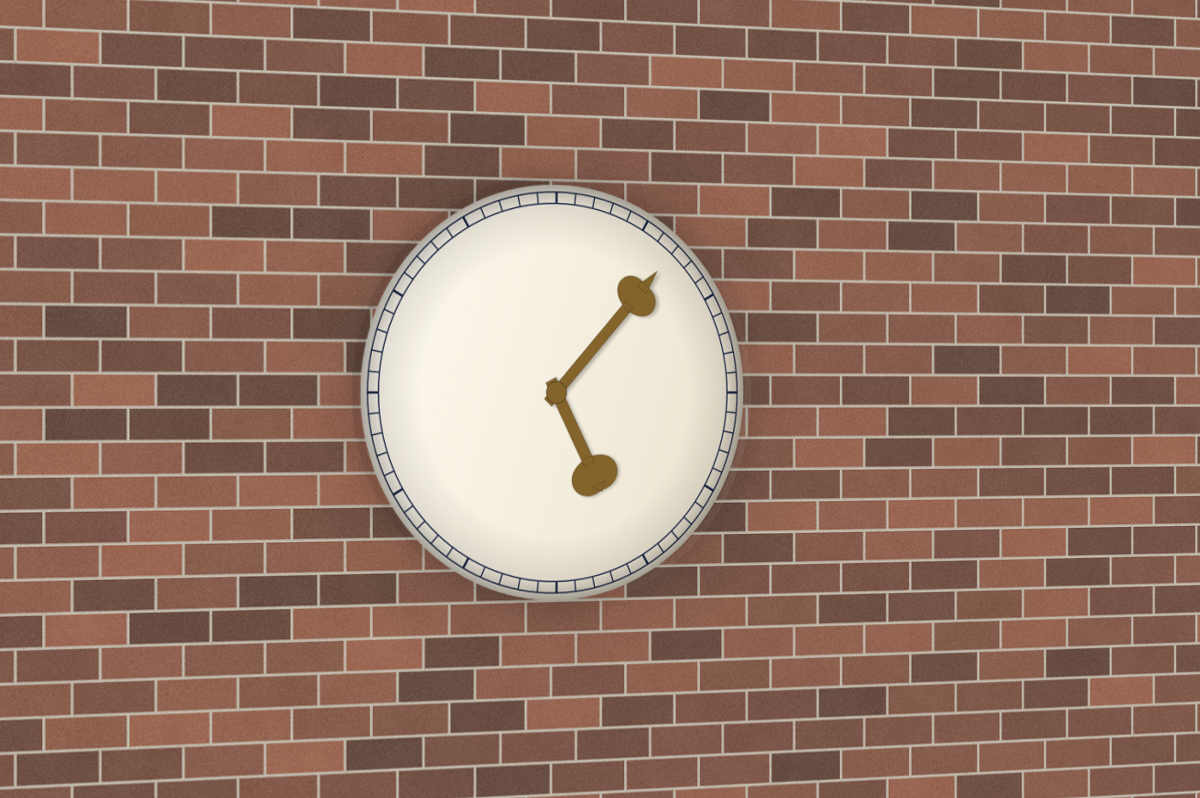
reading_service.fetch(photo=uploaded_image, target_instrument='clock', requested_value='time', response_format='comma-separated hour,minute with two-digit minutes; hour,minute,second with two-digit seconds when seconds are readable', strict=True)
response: 5,07
